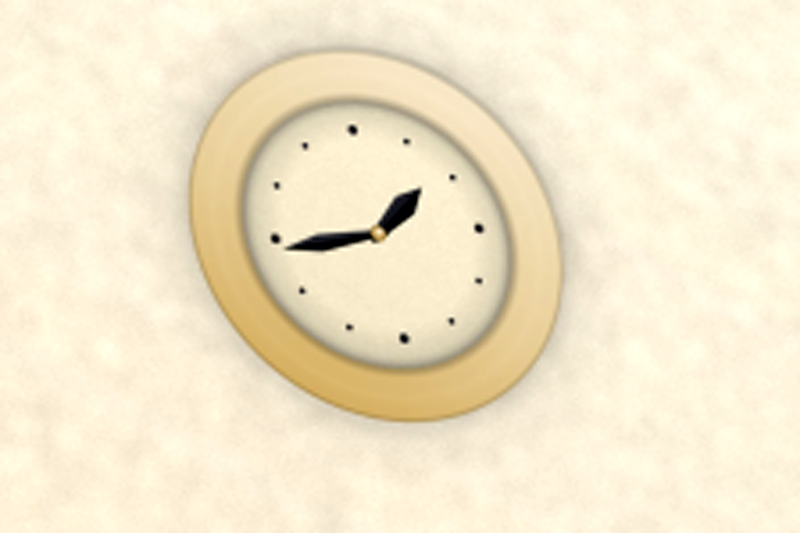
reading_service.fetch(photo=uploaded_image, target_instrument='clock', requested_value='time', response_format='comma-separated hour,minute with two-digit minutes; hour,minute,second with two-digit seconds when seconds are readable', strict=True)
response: 1,44
